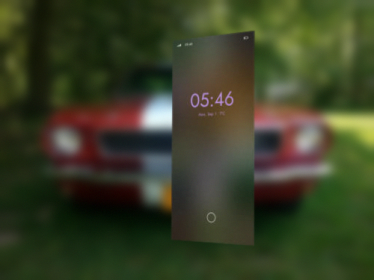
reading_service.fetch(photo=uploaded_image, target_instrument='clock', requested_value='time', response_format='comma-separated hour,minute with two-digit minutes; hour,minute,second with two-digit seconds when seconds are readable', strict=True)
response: 5,46
